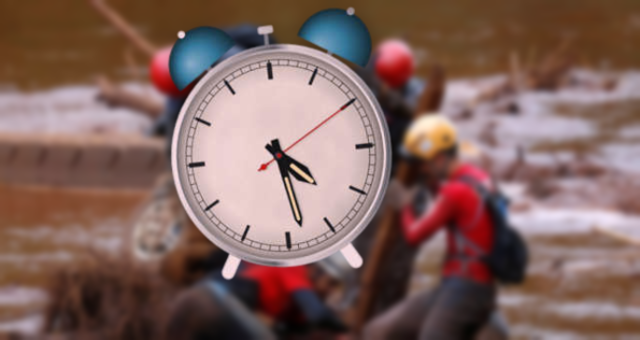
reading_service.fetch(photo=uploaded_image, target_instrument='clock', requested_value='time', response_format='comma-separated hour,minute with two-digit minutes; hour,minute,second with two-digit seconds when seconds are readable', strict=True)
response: 4,28,10
